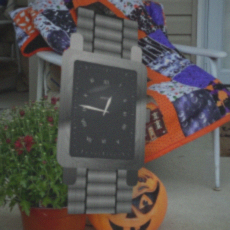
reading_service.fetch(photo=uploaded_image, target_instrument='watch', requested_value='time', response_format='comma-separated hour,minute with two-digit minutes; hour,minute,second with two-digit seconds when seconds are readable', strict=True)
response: 12,46
